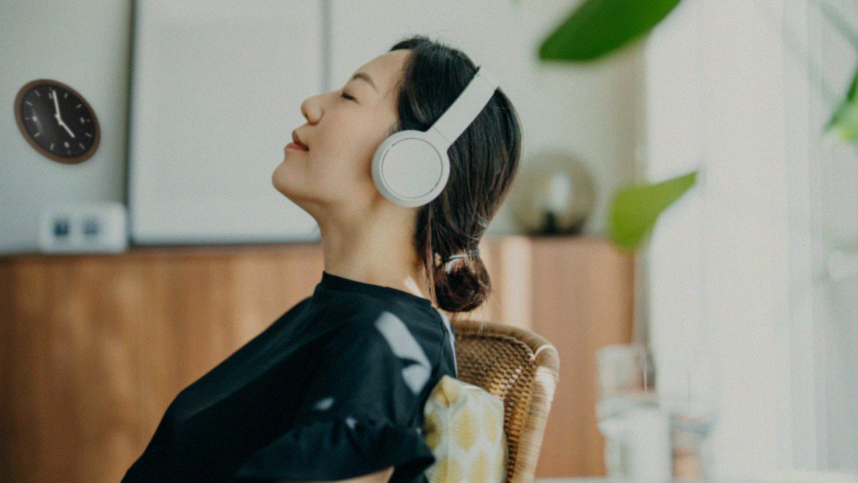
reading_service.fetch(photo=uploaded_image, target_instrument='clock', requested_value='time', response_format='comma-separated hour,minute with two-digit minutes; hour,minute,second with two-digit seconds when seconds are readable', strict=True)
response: 5,01
